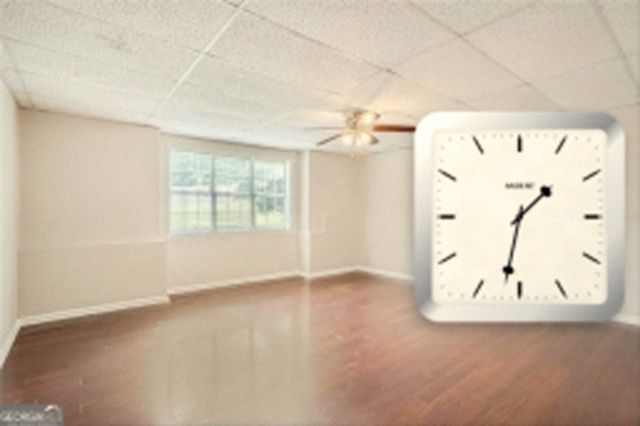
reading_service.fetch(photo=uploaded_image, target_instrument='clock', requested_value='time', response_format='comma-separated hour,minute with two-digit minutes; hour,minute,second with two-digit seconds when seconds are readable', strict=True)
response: 1,32
